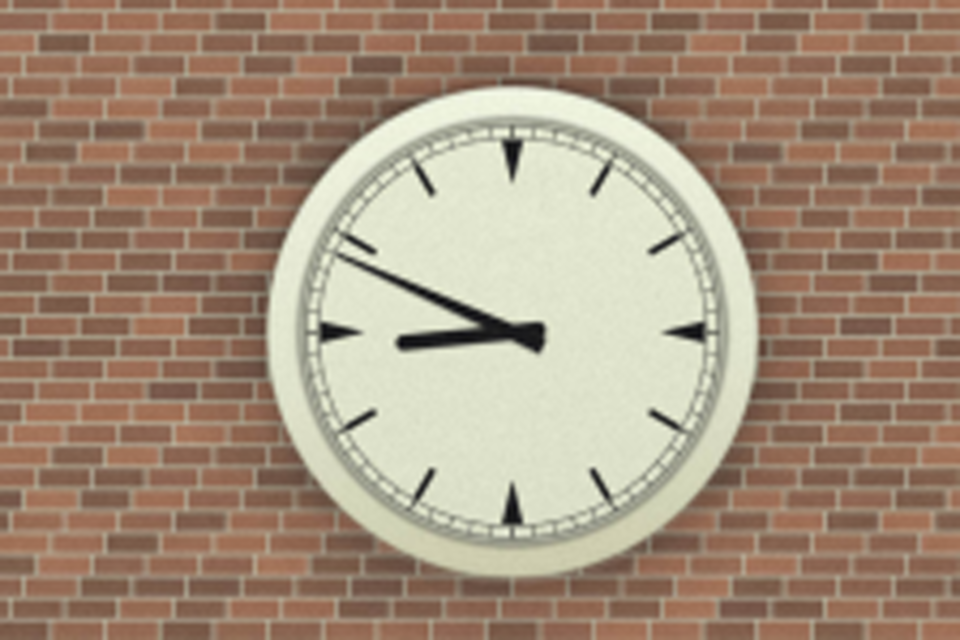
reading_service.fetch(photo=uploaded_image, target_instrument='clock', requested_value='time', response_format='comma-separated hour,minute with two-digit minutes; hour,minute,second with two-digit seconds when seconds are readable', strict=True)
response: 8,49
